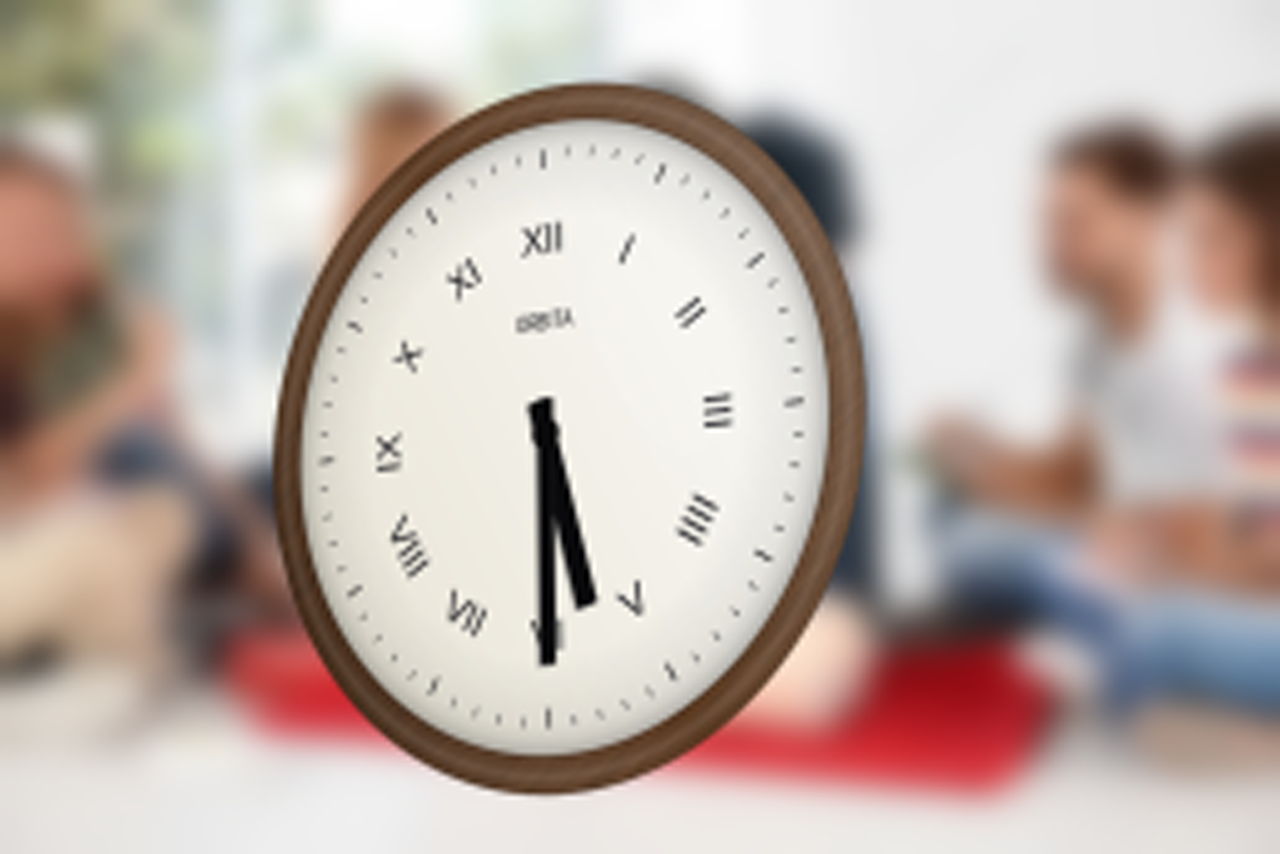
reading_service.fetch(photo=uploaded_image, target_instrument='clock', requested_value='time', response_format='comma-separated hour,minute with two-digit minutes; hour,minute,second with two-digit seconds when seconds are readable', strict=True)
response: 5,30
